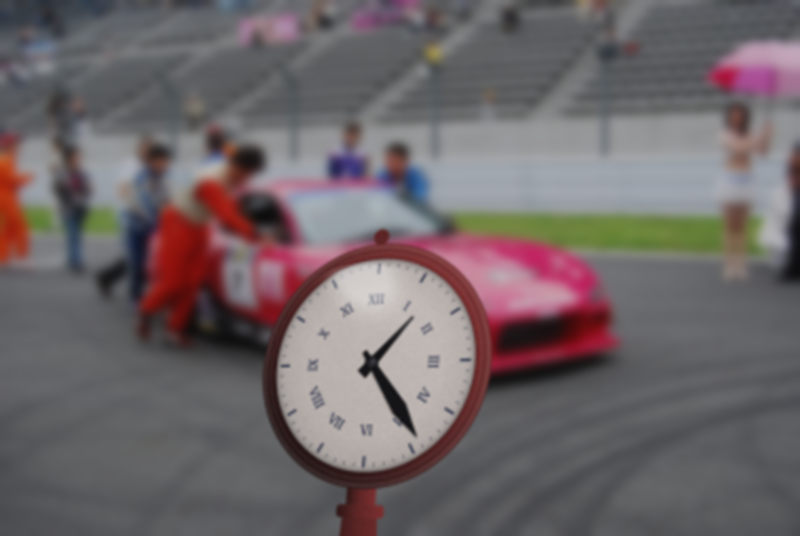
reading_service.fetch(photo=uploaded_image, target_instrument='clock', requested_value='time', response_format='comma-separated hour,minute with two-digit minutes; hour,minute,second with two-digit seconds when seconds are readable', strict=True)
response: 1,24
